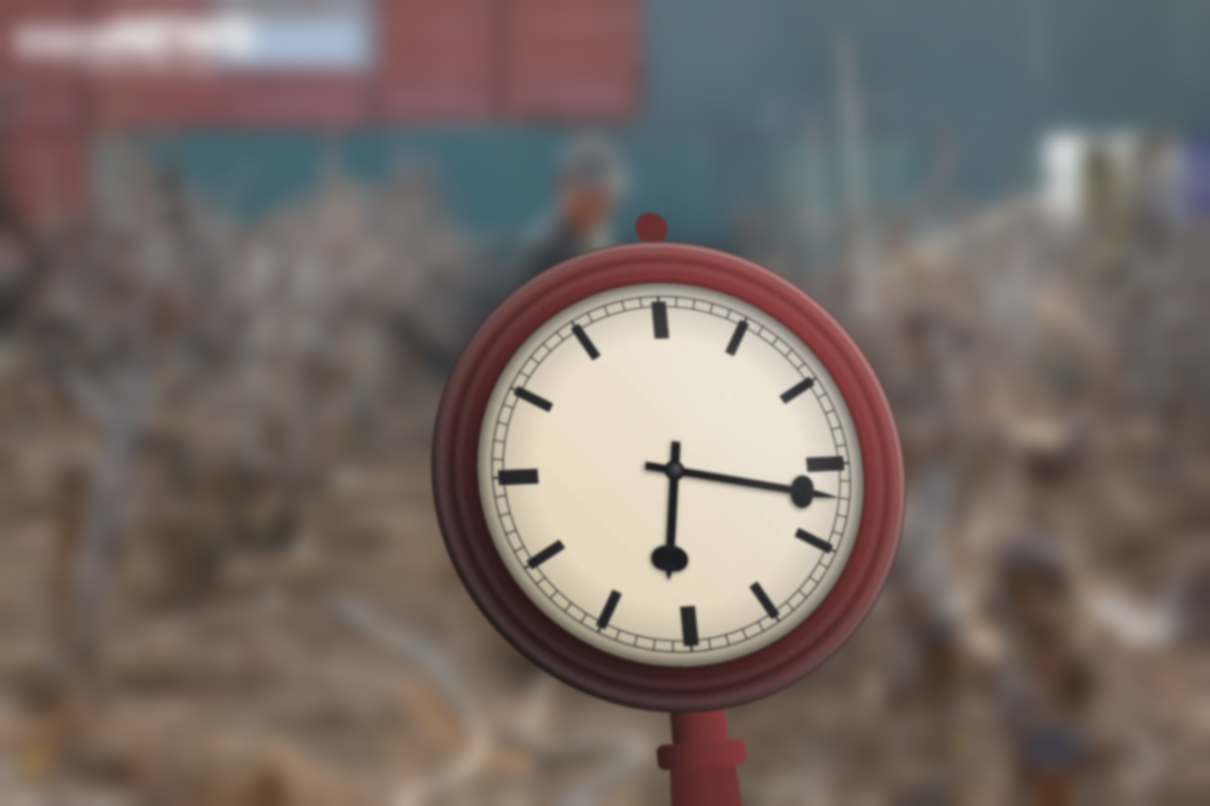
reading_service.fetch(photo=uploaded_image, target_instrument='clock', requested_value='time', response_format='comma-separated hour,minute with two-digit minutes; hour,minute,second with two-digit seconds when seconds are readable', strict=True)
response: 6,17
